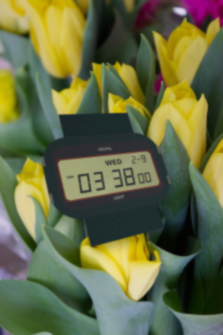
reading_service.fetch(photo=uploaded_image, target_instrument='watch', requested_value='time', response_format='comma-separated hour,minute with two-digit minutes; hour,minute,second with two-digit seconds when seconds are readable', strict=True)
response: 3,38,00
